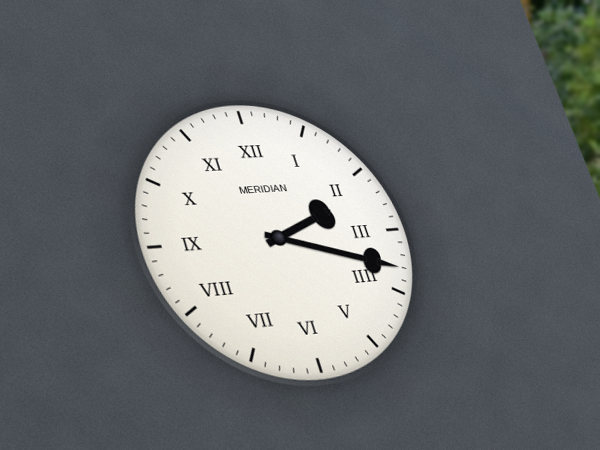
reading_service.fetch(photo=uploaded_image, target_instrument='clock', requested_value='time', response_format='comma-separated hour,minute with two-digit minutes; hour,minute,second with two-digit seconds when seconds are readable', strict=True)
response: 2,18
